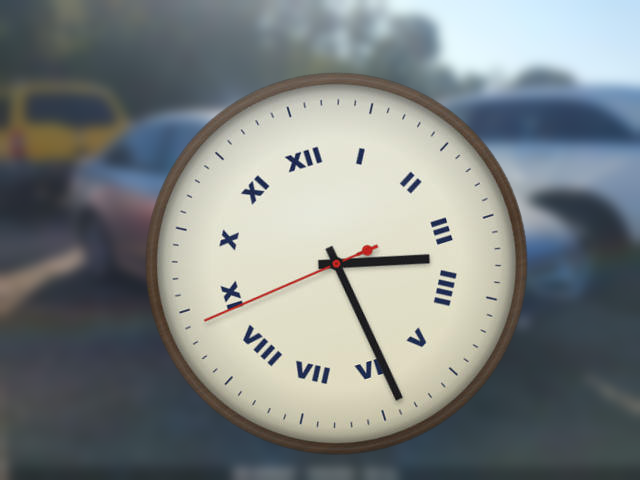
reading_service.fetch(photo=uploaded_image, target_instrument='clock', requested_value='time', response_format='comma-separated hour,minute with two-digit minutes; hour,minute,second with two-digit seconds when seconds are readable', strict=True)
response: 3,28,44
